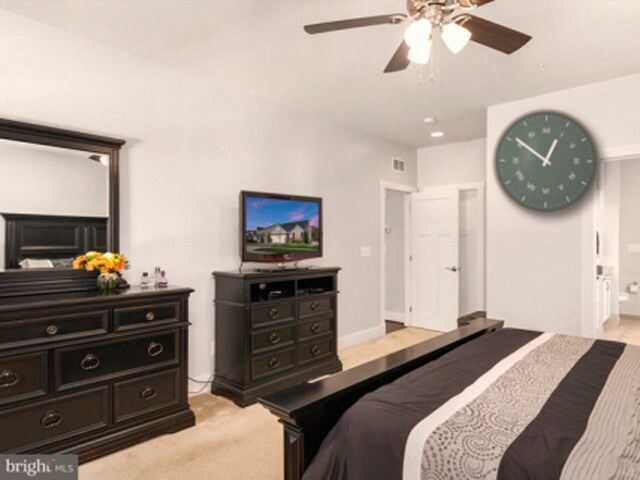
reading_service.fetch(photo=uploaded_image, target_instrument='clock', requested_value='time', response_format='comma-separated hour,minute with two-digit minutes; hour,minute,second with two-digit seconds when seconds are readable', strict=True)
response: 12,51
